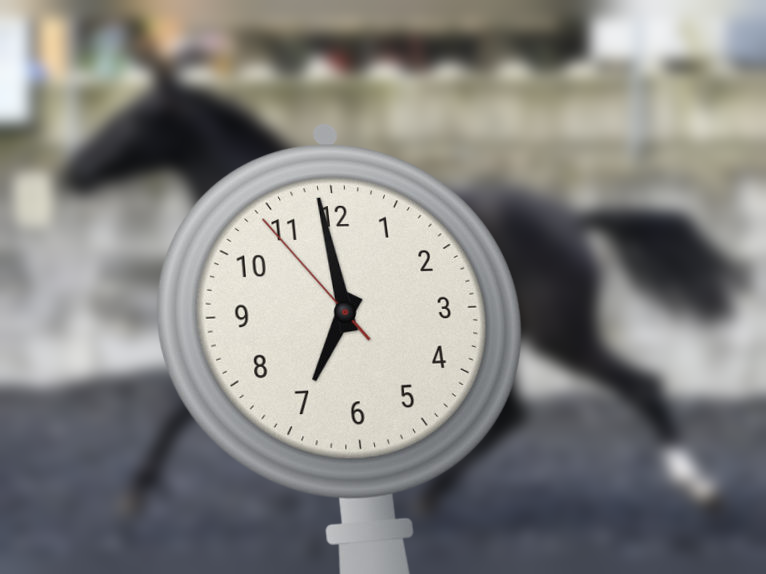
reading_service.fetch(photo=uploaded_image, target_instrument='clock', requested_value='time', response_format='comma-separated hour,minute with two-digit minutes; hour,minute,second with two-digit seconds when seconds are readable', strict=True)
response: 6,58,54
